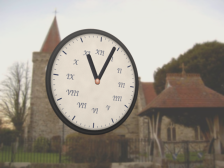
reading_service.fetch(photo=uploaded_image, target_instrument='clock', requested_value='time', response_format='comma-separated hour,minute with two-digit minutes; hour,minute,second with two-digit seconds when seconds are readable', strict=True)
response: 11,04
